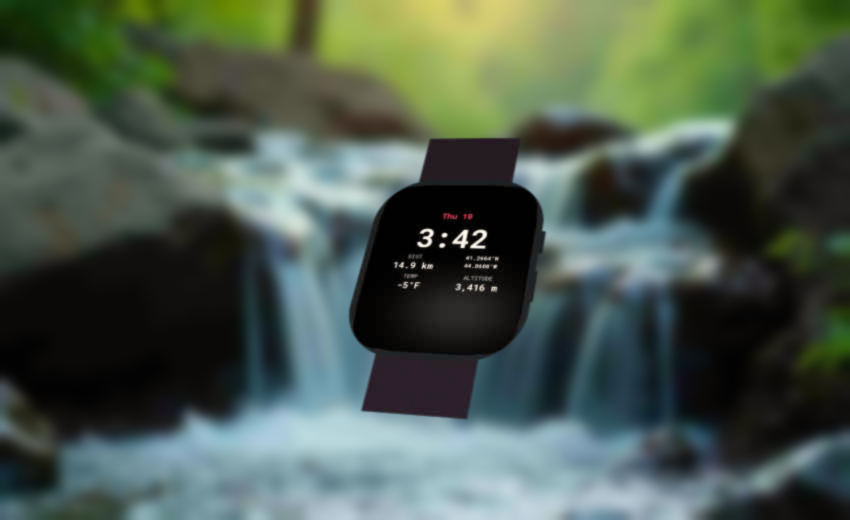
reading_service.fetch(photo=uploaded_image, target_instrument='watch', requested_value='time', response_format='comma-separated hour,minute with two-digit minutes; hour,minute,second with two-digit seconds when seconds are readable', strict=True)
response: 3,42
